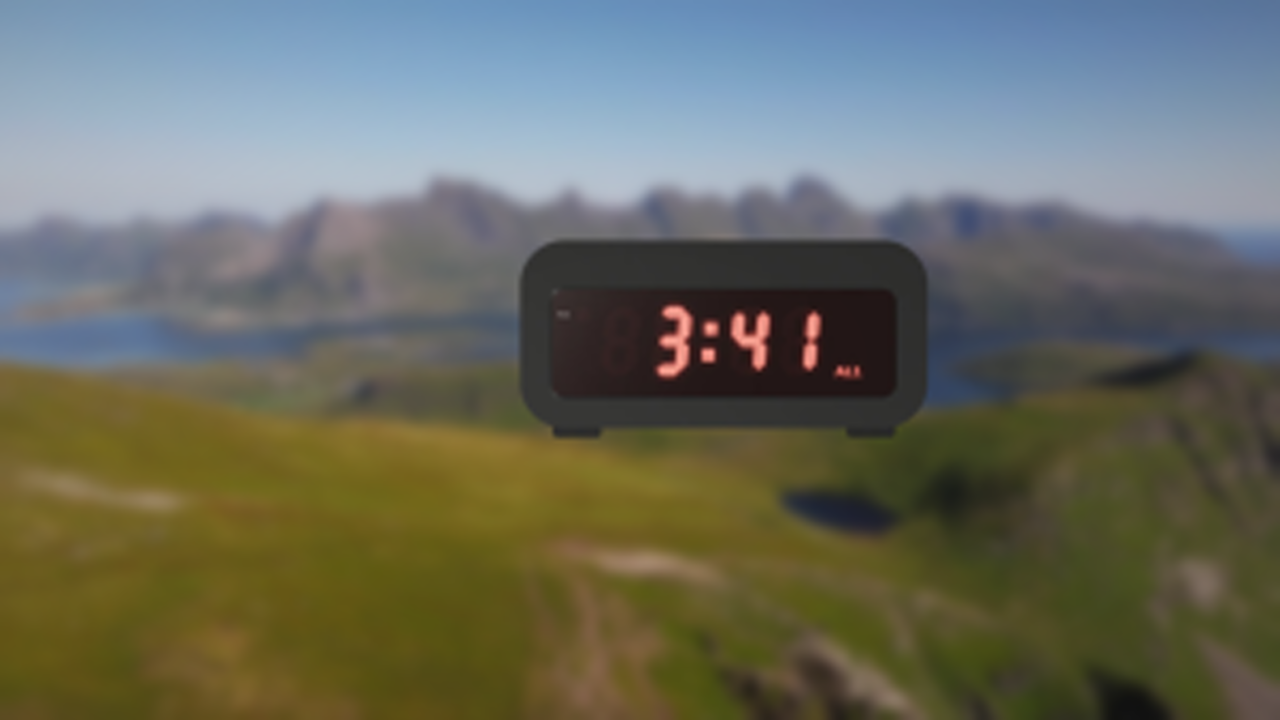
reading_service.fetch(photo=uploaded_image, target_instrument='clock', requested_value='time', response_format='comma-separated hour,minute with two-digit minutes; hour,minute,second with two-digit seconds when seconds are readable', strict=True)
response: 3,41
